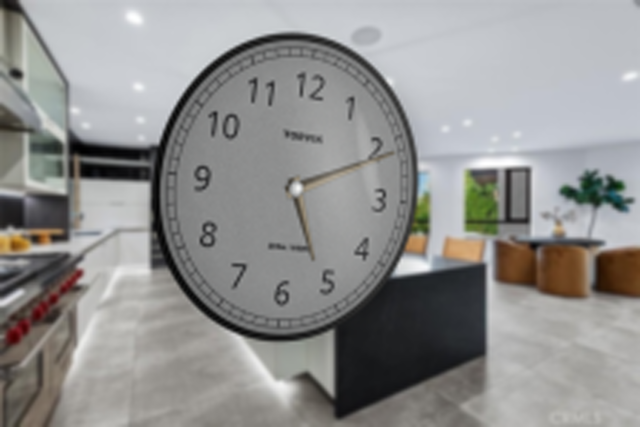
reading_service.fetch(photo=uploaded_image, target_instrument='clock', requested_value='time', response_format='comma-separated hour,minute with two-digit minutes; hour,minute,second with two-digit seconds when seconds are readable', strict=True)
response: 5,11
